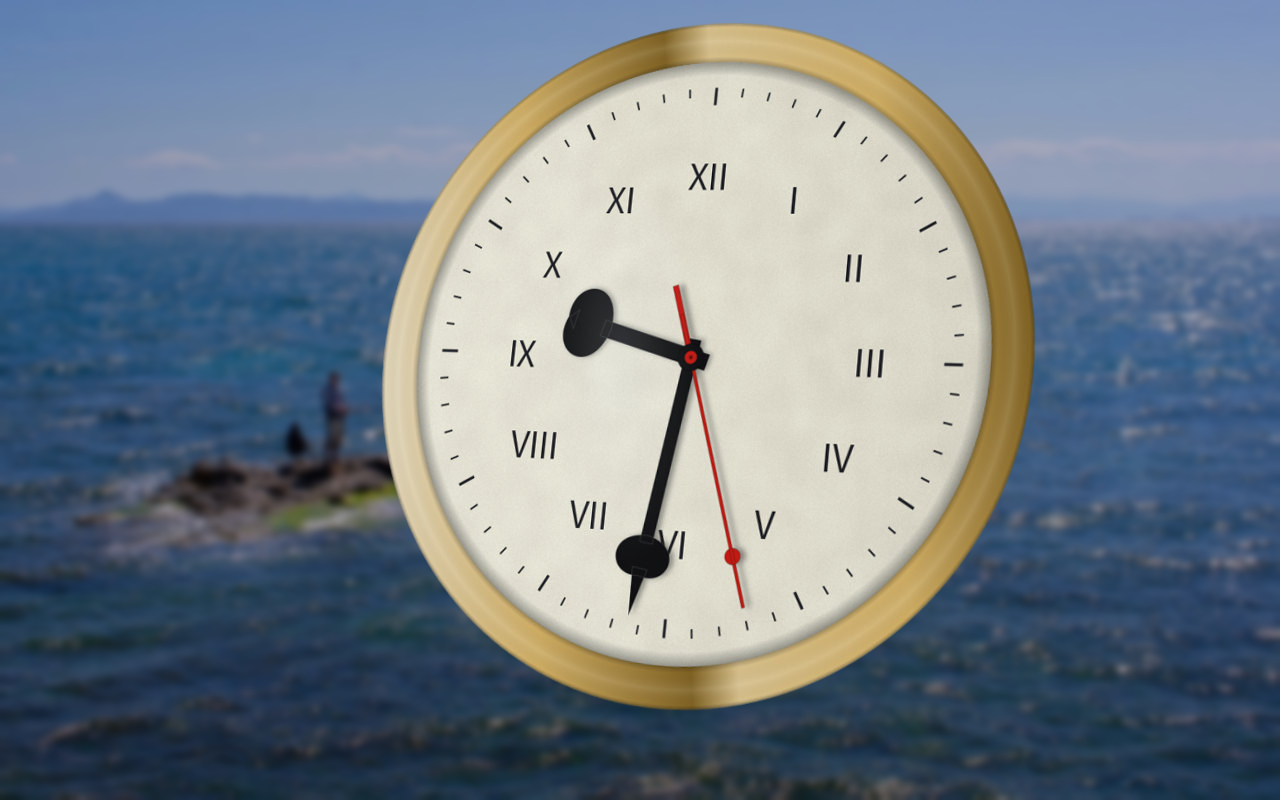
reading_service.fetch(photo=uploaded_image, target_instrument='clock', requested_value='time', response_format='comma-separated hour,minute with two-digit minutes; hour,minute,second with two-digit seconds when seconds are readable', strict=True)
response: 9,31,27
